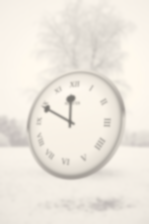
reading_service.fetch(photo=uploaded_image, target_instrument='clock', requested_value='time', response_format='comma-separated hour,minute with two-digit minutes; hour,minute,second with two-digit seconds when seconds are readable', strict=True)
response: 11,49
